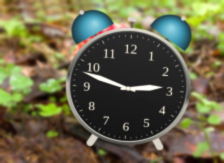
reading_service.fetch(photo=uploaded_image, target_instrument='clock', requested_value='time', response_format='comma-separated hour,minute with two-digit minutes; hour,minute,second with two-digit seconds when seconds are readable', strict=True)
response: 2,48
